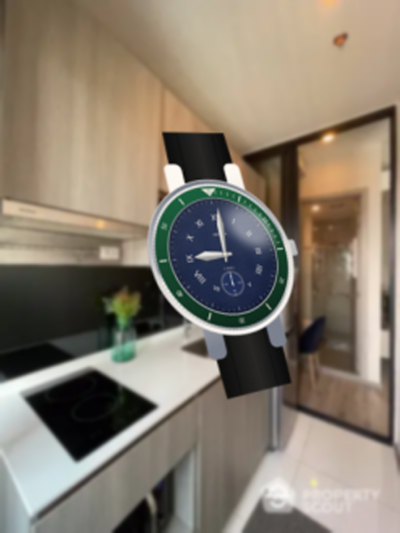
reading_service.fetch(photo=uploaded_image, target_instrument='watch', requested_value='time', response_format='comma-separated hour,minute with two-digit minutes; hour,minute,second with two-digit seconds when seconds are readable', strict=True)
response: 9,01
